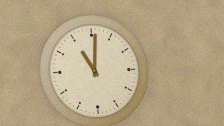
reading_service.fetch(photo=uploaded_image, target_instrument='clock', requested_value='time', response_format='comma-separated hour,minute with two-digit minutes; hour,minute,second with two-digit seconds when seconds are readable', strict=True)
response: 11,01
